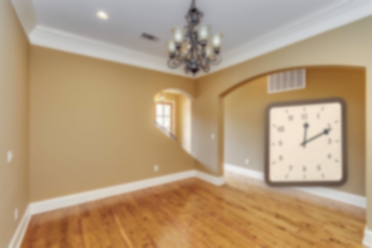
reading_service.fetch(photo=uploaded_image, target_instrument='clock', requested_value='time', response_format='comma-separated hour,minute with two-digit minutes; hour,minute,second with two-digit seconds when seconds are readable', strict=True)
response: 12,11
